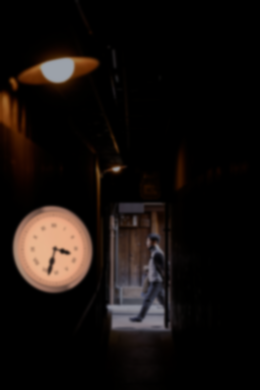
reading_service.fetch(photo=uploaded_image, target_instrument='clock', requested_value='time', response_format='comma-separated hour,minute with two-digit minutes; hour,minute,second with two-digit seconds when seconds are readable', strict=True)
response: 3,33
